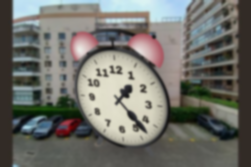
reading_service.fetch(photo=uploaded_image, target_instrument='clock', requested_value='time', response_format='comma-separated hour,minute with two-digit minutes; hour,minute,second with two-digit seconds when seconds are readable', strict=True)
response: 1,23
